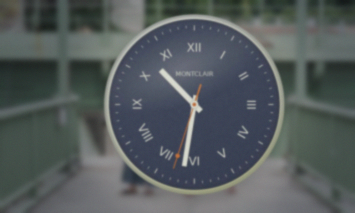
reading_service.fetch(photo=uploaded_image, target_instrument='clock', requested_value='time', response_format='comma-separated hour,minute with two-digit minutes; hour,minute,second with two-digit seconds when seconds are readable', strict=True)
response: 10,31,33
